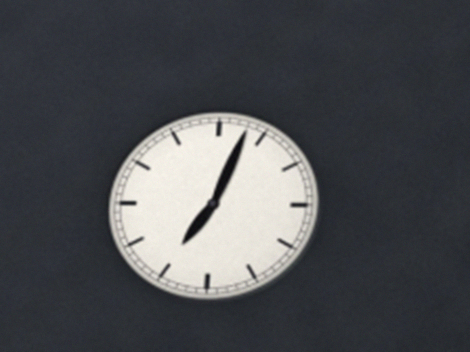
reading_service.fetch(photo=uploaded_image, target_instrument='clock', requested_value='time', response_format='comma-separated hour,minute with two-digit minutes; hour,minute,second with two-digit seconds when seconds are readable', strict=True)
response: 7,03
